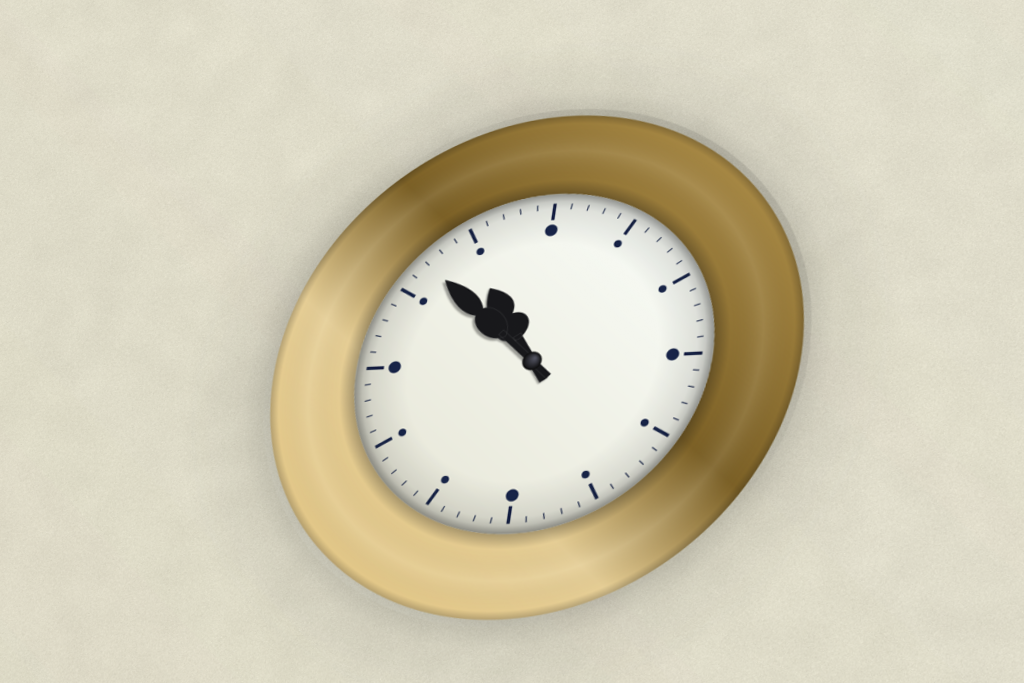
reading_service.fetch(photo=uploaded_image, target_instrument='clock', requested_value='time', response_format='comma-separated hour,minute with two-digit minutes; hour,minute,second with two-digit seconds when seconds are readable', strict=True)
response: 10,52
